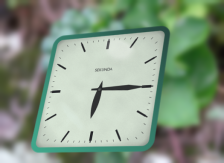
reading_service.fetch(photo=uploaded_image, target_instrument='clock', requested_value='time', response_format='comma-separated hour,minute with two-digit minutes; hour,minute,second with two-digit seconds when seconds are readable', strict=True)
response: 6,15
